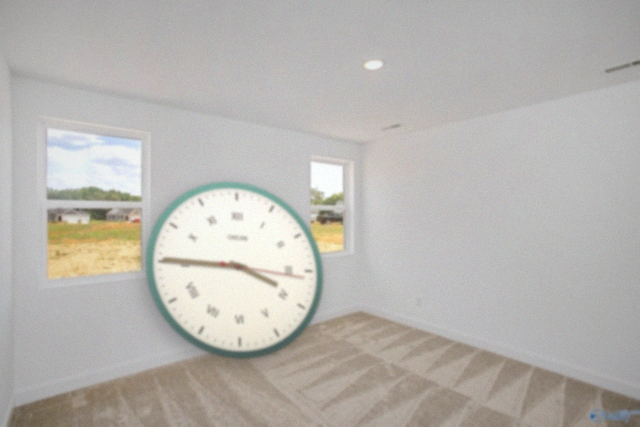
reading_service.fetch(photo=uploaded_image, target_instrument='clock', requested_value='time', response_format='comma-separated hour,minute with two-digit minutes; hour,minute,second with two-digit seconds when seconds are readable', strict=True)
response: 3,45,16
